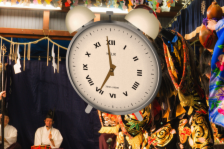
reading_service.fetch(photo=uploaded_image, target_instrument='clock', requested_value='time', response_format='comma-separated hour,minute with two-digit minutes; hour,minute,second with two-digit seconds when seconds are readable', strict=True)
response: 6,59
